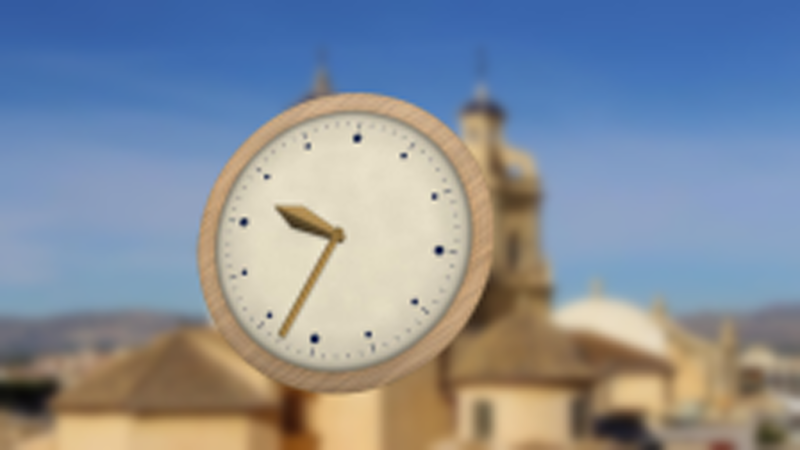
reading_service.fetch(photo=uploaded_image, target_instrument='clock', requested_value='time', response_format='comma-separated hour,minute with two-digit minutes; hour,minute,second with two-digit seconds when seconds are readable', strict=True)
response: 9,33
